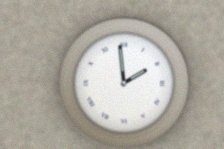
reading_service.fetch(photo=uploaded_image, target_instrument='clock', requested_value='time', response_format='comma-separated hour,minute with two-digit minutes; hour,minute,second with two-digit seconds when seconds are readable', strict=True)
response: 1,59
